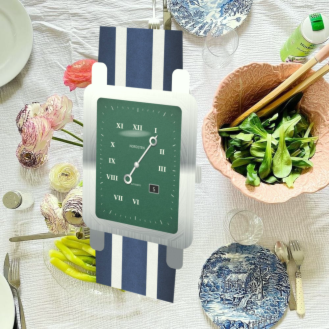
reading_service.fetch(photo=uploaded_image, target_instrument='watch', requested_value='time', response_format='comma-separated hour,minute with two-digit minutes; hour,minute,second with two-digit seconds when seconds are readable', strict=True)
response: 7,06
